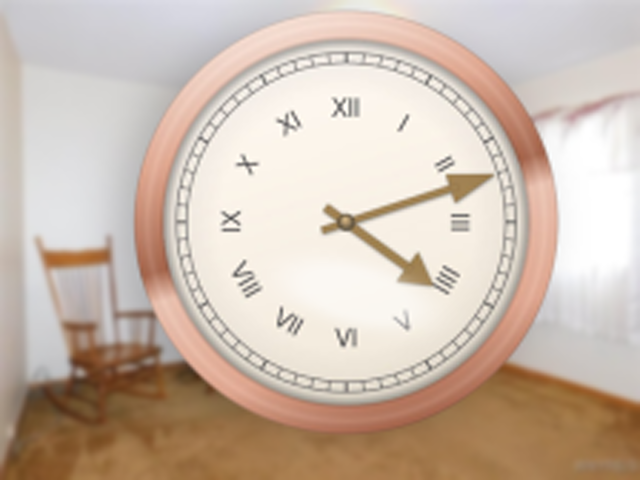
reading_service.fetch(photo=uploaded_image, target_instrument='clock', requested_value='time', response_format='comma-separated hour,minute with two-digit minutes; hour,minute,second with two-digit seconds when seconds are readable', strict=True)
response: 4,12
